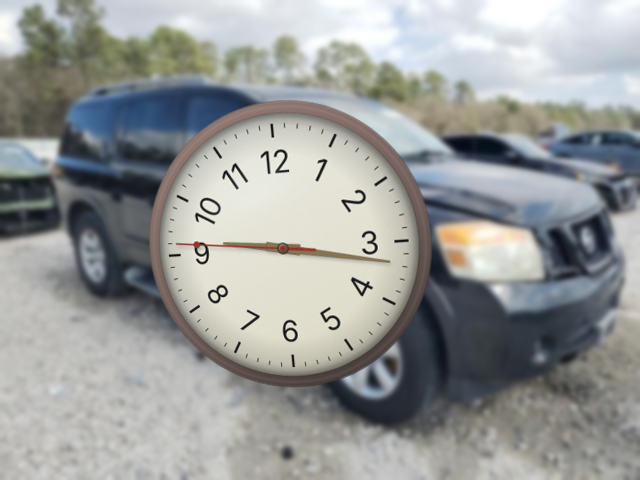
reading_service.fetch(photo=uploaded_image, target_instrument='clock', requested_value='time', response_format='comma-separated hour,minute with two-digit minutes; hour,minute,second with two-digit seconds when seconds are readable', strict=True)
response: 9,16,46
